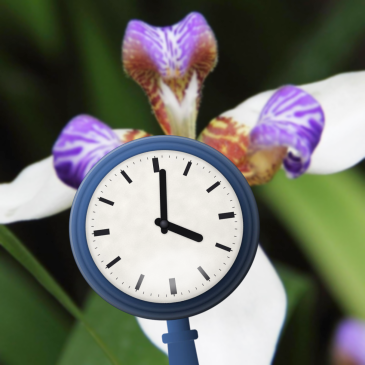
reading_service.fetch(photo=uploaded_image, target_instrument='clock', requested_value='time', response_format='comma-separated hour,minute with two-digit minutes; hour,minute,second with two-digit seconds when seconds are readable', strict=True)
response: 4,01
